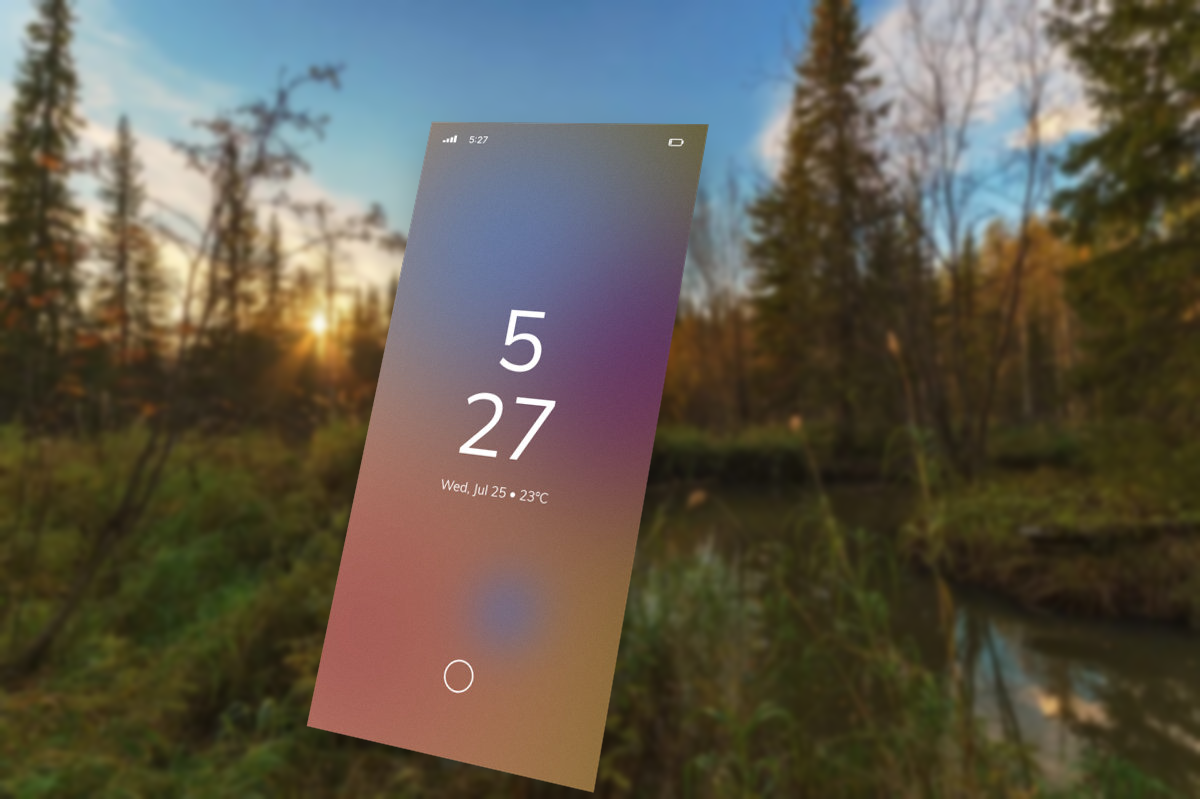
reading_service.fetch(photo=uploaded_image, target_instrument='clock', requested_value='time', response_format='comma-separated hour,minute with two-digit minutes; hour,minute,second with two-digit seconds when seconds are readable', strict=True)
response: 5,27
